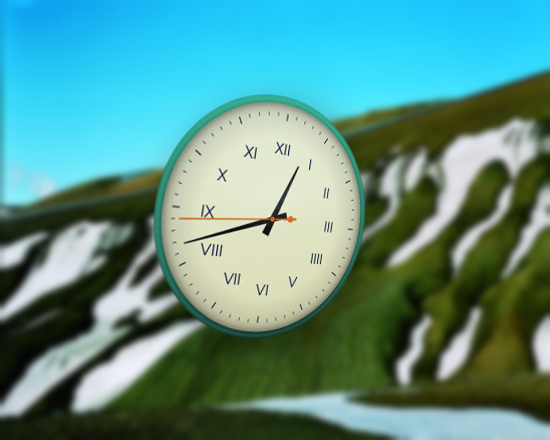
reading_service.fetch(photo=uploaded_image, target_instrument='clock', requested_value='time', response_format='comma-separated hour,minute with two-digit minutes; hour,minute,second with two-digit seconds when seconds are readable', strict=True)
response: 12,41,44
